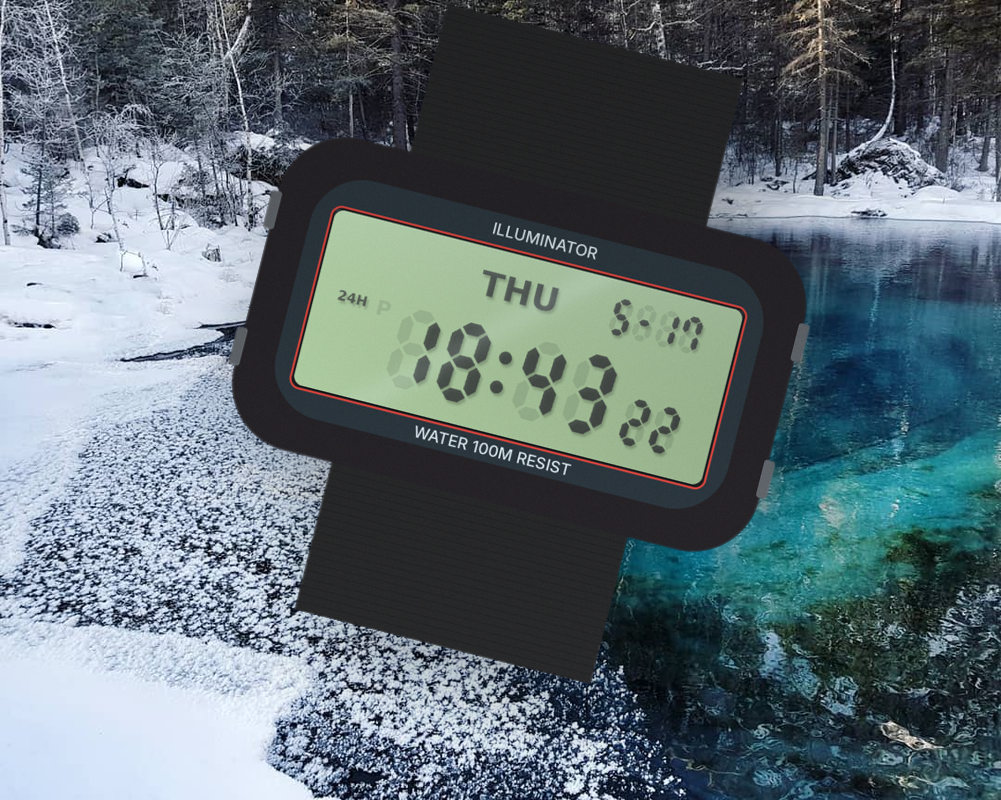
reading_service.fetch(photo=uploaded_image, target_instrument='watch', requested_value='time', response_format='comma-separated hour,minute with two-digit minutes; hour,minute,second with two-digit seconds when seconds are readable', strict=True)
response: 18,43,22
